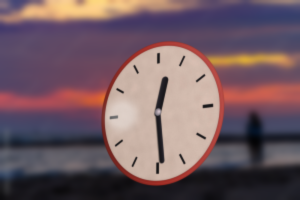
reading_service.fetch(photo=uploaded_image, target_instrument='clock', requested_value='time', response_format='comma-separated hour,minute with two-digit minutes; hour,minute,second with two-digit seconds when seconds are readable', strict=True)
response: 12,29
